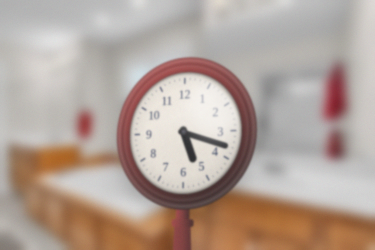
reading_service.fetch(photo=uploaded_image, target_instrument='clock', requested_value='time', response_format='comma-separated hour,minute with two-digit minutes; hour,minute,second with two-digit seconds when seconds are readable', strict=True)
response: 5,18
